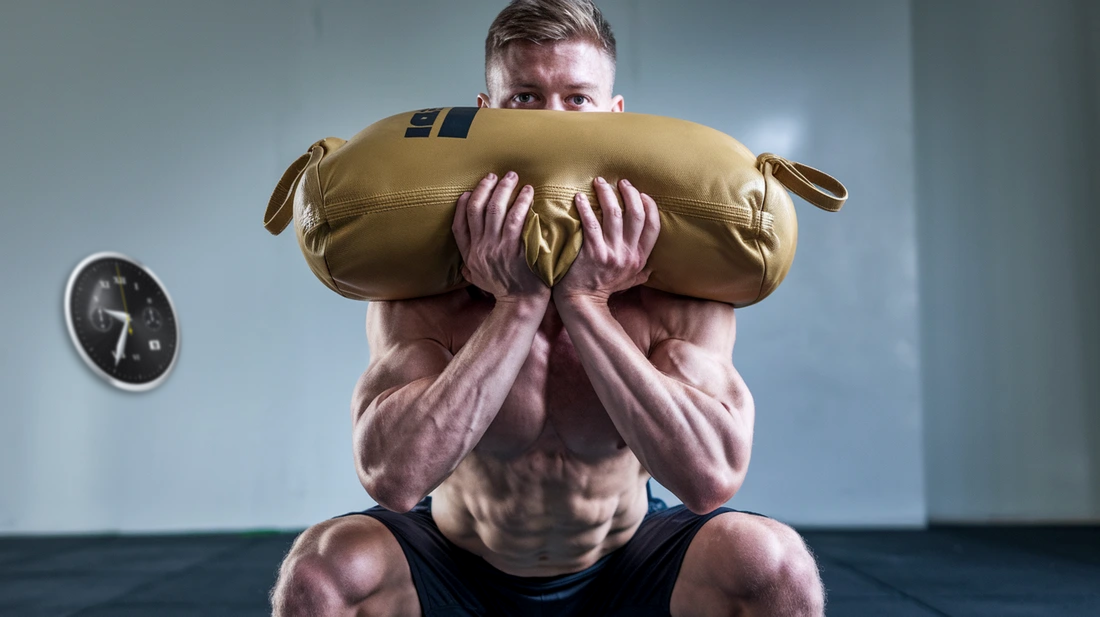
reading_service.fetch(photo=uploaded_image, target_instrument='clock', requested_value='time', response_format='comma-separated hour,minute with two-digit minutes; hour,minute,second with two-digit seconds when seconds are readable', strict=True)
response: 9,35
